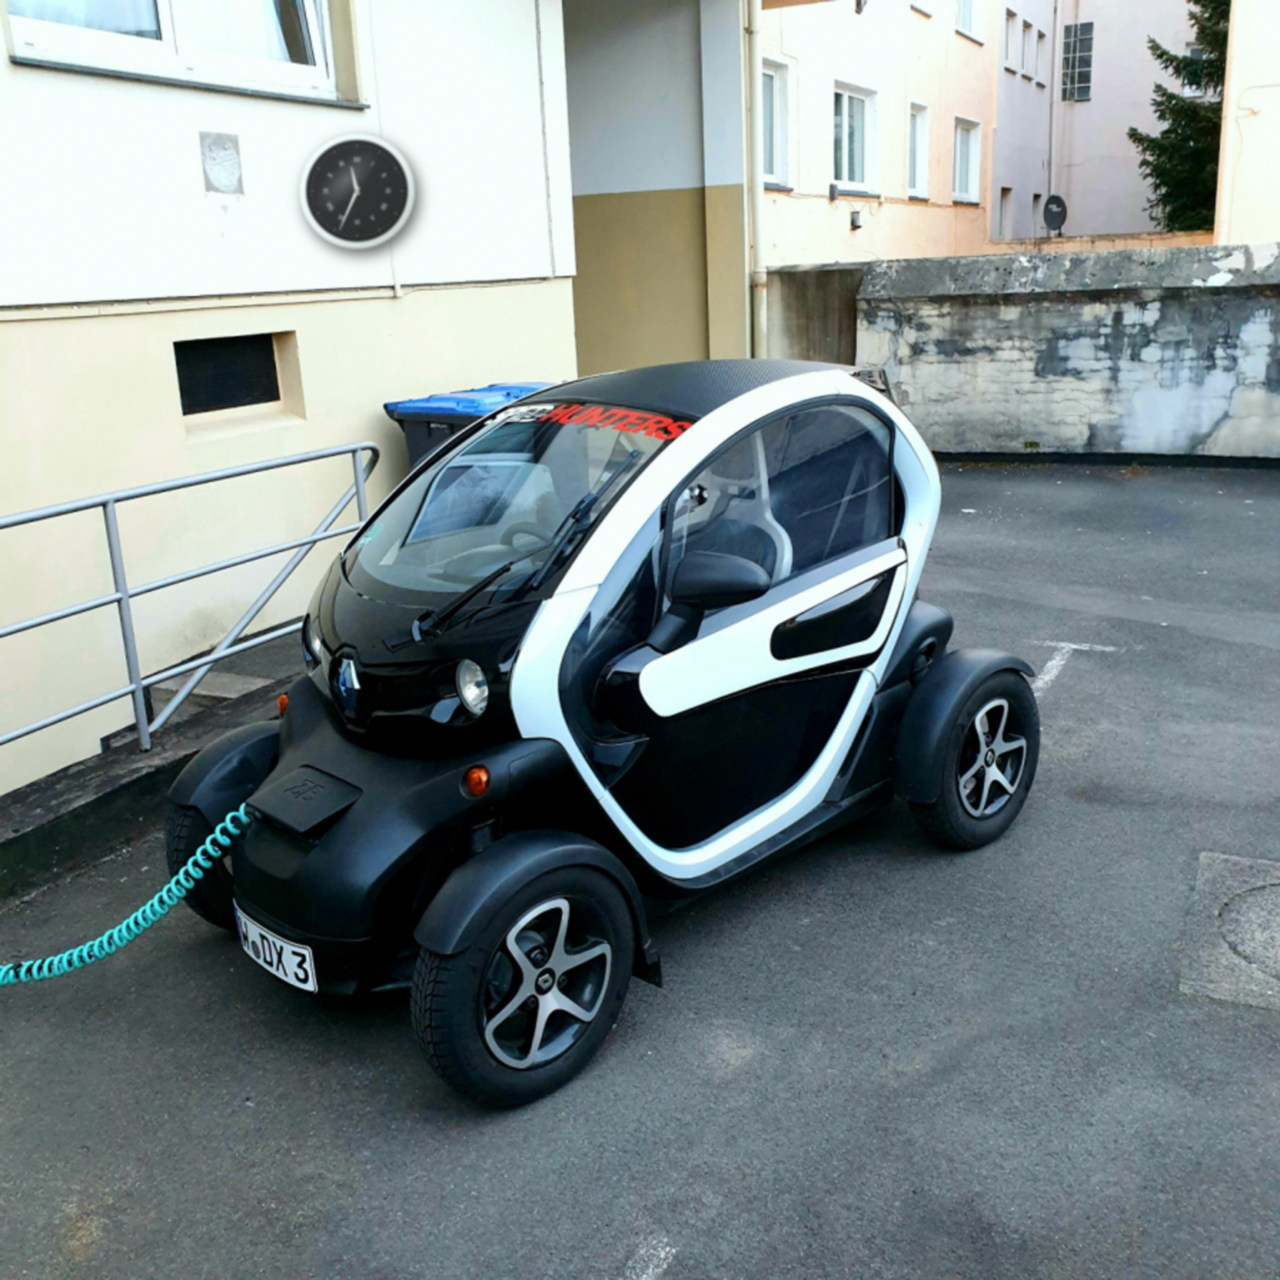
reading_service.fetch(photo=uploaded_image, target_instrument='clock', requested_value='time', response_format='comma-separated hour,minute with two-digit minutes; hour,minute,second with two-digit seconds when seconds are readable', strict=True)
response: 11,34
